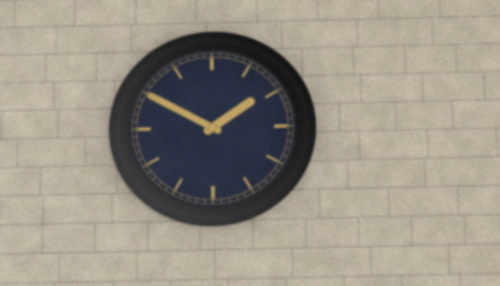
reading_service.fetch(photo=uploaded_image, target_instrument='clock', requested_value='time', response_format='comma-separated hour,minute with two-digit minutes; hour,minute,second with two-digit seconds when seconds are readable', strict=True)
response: 1,50
